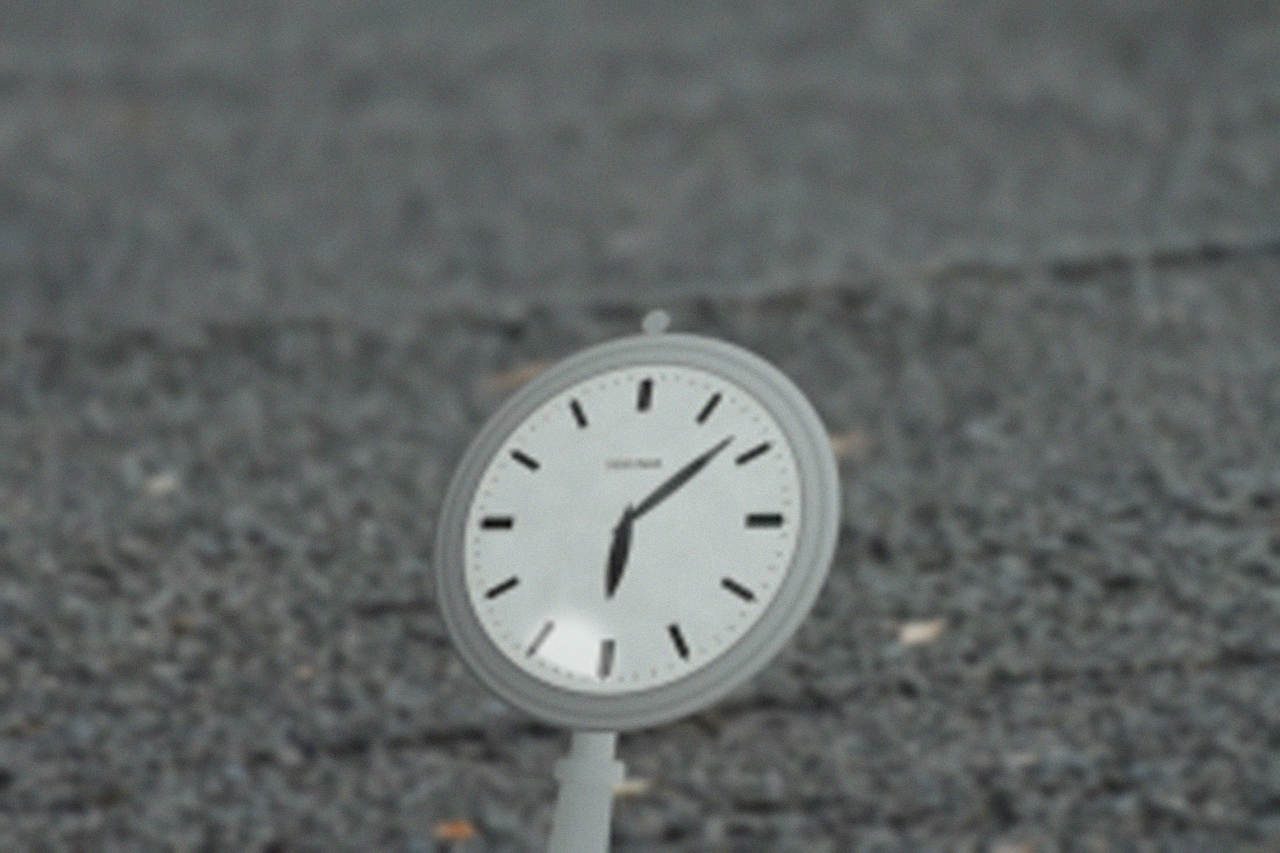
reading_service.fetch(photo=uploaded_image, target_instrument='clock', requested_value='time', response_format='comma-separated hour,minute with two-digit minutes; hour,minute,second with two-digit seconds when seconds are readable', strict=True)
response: 6,08
